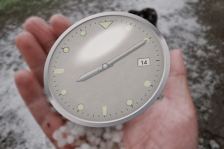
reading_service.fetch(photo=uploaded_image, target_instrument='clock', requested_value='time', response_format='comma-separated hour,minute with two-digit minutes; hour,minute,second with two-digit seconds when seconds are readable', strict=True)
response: 8,10
